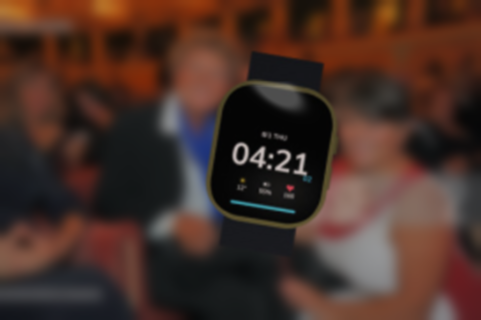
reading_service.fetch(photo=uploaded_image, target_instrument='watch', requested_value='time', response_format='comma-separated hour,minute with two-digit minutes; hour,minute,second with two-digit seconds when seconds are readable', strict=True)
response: 4,21
